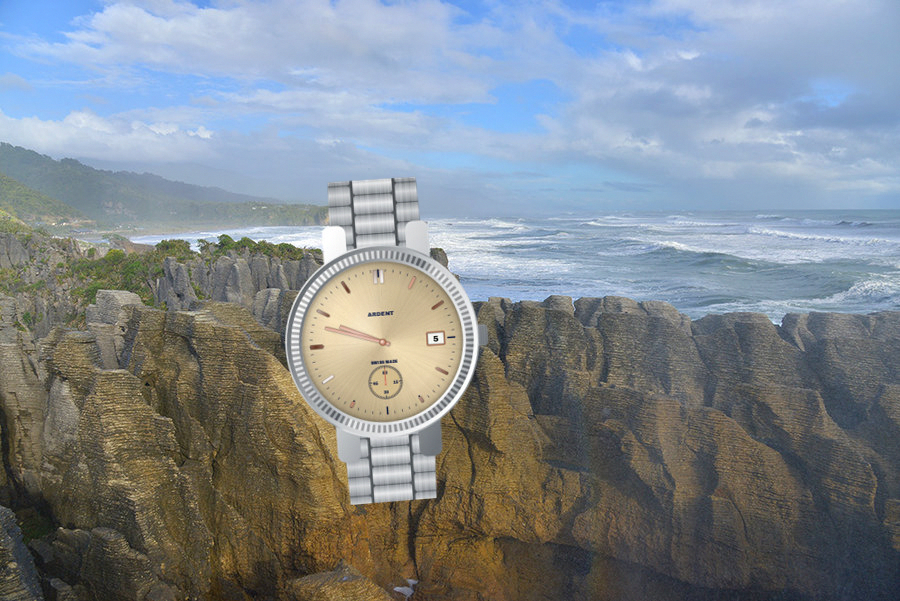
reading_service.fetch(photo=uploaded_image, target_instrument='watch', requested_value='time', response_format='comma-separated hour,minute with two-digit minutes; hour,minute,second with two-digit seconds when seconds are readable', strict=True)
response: 9,48
